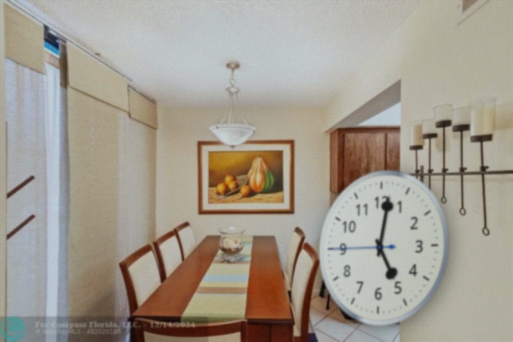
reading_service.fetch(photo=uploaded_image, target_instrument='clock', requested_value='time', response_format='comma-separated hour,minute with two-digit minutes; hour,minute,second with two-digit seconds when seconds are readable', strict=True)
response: 5,01,45
